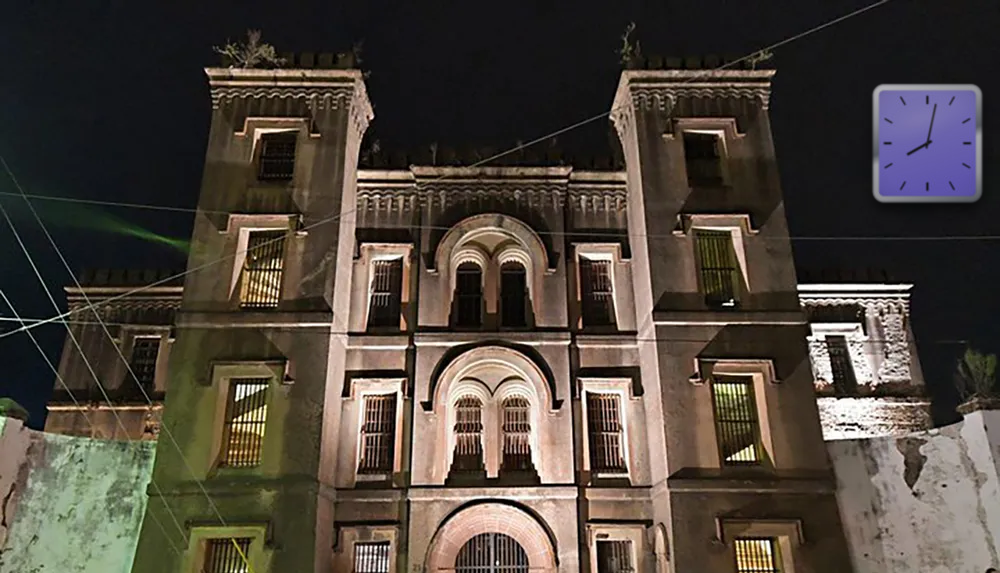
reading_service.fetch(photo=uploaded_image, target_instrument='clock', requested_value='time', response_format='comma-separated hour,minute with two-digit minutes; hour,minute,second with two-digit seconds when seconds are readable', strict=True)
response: 8,02
